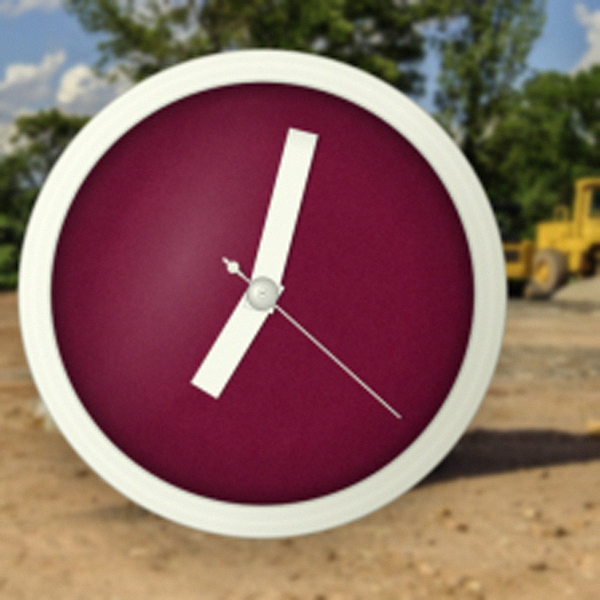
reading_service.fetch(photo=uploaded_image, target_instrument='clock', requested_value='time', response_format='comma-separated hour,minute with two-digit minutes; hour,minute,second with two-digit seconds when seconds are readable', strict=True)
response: 7,02,22
